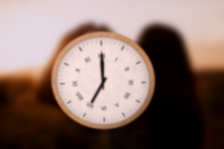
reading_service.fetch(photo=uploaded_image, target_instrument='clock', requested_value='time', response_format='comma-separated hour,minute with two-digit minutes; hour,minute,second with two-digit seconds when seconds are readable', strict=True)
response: 7,00
